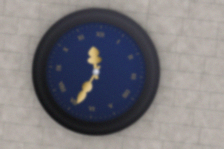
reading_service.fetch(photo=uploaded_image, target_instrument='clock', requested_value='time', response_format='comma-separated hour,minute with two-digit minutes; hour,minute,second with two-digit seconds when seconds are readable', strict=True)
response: 11,34
